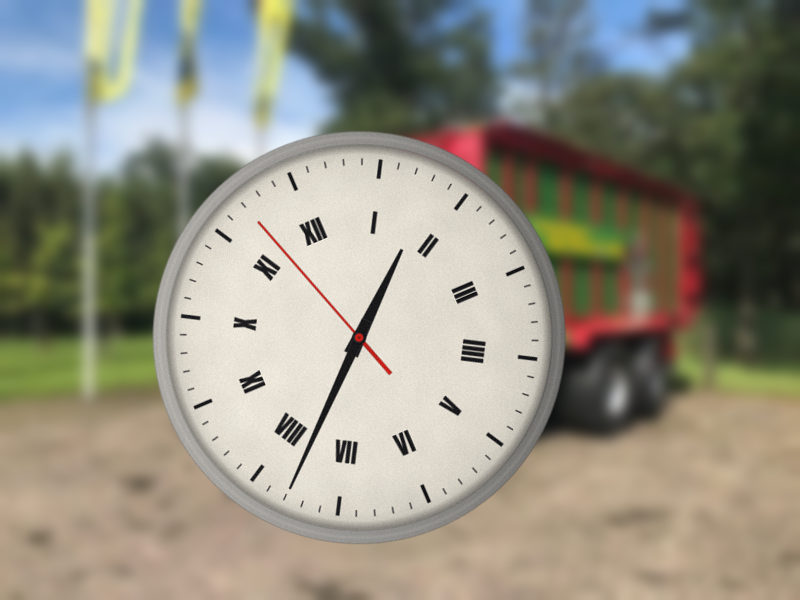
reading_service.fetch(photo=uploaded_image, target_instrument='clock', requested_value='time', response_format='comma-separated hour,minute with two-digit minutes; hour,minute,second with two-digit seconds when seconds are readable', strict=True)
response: 1,37,57
